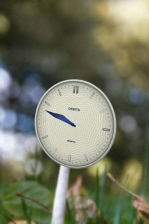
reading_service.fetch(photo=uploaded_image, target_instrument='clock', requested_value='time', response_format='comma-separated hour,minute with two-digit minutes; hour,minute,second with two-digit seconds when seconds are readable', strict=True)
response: 9,48
